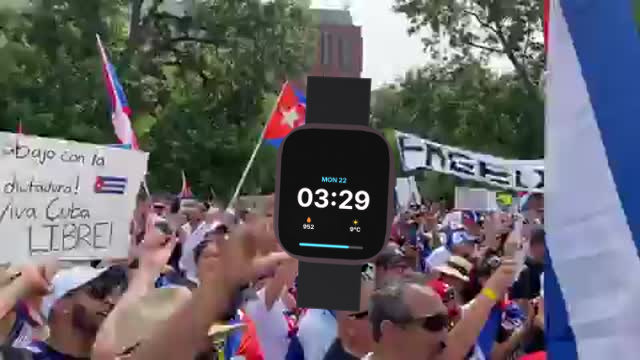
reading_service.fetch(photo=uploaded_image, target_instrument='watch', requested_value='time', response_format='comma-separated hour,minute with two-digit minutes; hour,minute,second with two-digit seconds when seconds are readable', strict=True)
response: 3,29
